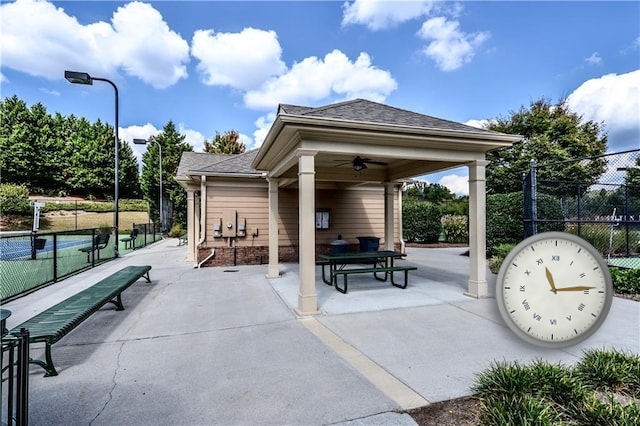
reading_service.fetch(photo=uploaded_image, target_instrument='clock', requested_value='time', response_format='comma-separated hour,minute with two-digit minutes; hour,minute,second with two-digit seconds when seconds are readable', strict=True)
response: 11,14
